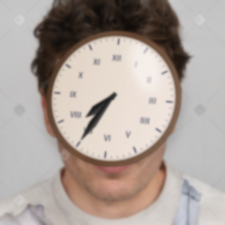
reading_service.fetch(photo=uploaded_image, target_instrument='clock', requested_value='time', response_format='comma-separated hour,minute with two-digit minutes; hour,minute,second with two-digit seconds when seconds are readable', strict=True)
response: 7,35
